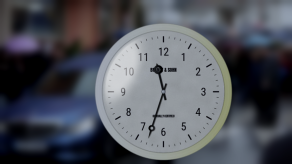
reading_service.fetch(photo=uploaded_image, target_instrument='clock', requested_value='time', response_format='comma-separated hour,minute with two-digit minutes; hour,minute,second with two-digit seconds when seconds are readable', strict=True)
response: 11,33
